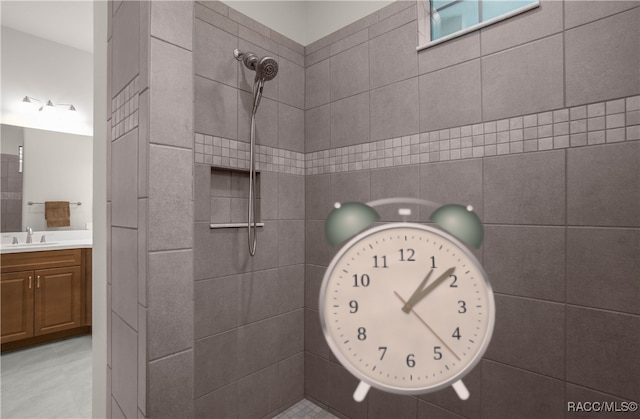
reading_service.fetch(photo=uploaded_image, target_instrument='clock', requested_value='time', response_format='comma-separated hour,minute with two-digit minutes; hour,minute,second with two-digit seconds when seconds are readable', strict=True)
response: 1,08,23
